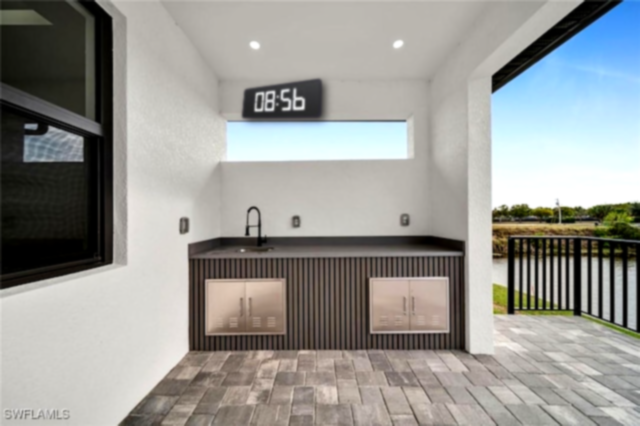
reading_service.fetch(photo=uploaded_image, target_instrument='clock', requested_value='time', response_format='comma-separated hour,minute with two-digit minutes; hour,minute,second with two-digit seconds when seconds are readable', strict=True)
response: 8,56
